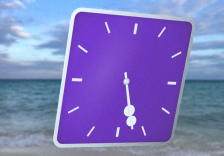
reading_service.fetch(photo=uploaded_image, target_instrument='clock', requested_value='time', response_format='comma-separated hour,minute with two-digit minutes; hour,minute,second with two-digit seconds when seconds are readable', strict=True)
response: 5,27
